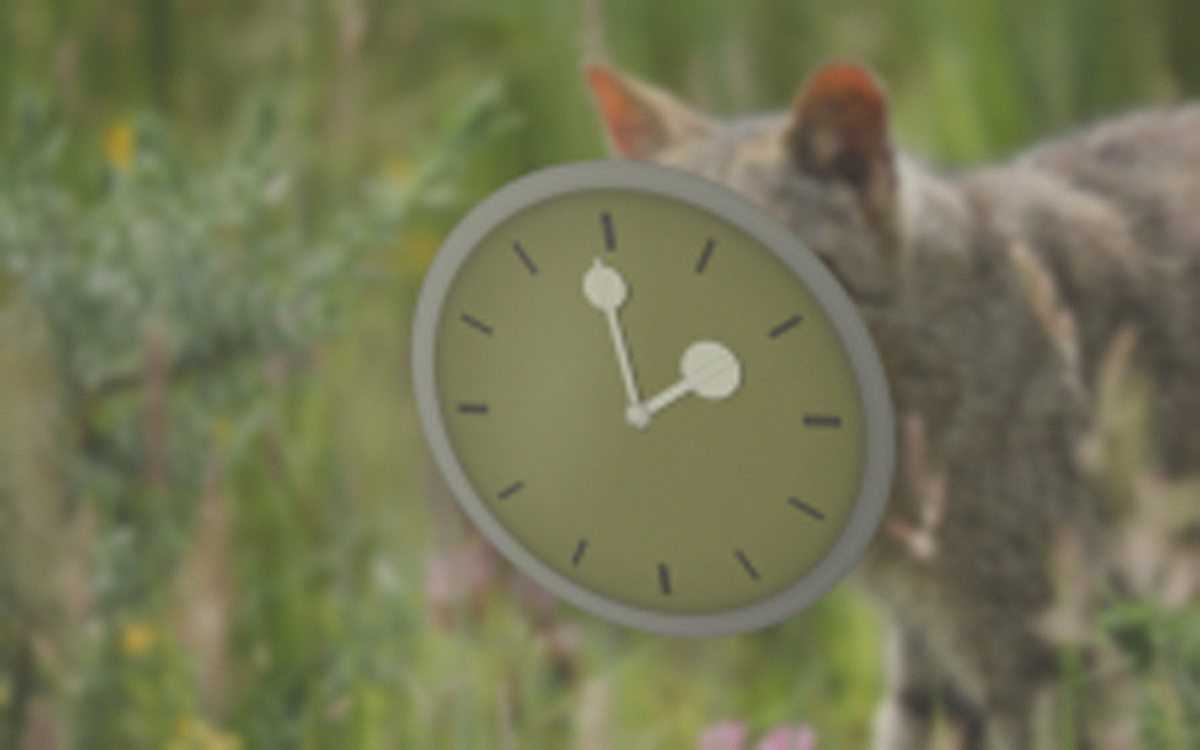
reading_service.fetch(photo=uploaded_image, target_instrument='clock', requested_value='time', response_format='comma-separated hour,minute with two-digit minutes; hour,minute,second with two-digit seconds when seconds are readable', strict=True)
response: 1,59
